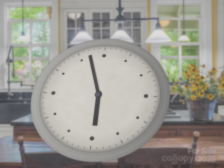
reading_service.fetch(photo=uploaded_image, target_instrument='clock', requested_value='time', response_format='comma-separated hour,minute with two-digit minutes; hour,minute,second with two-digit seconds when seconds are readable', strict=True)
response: 5,57
